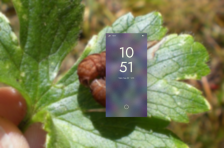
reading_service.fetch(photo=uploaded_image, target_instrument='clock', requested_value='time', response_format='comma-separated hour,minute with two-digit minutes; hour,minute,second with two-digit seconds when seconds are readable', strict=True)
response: 10,51
